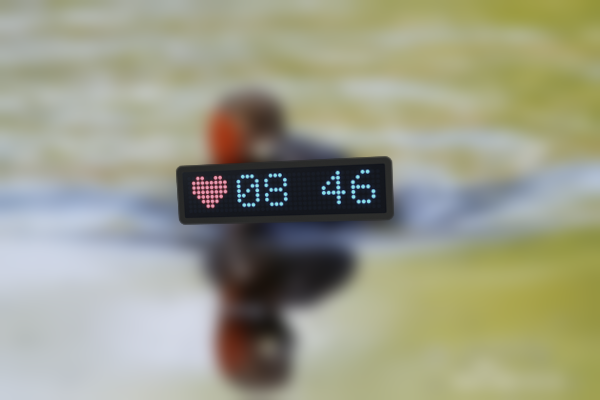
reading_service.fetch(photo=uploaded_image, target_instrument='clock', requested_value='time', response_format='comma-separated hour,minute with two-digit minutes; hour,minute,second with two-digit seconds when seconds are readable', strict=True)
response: 8,46
